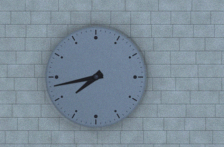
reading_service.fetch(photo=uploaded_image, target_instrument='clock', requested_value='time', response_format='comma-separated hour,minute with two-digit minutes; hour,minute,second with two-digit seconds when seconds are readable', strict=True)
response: 7,43
